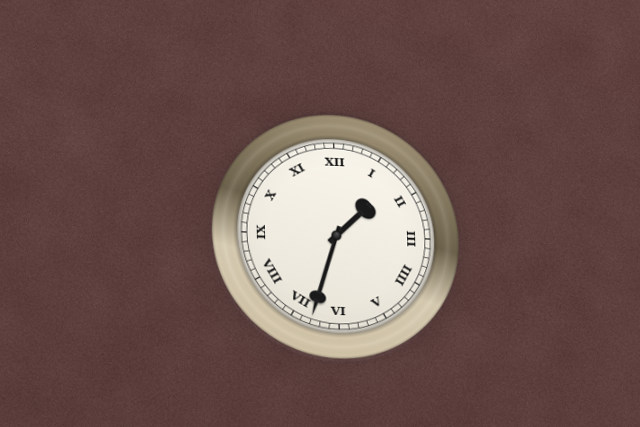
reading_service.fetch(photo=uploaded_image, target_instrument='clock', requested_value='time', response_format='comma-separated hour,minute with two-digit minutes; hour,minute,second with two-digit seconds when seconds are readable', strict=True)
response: 1,33
